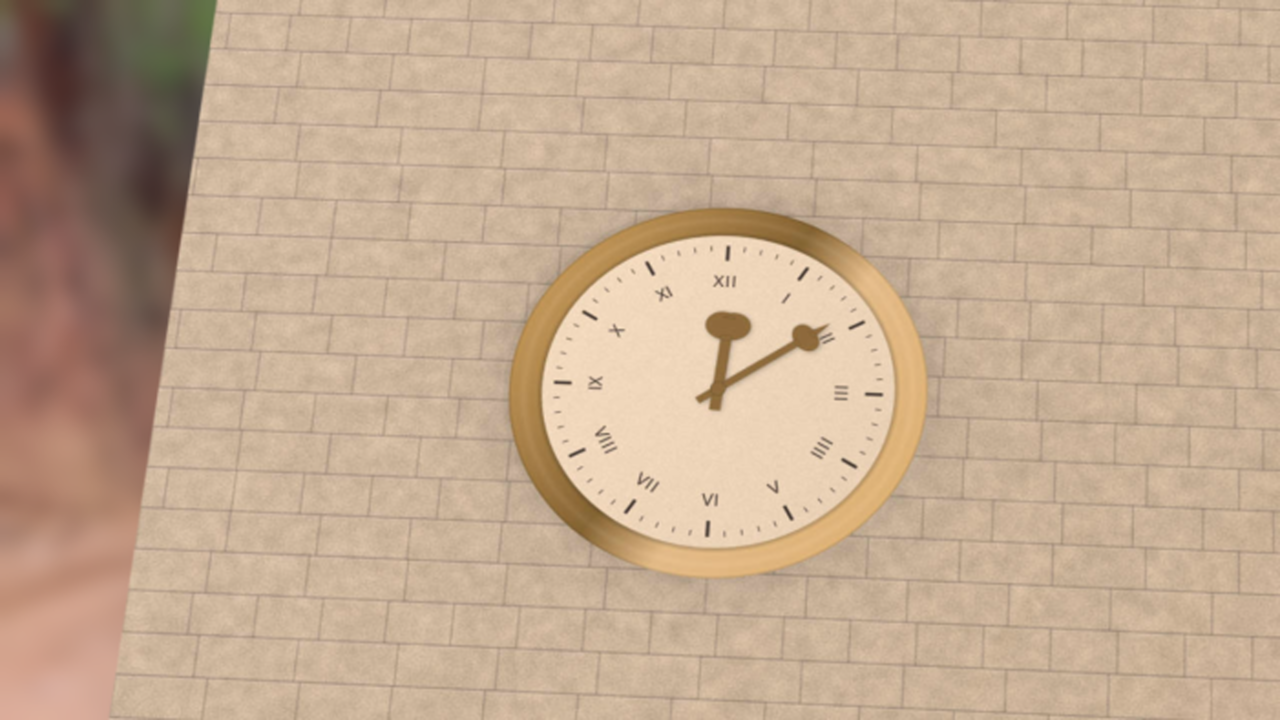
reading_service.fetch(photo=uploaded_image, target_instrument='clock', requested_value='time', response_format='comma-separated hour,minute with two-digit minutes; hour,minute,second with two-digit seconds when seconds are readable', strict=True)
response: 12,09
